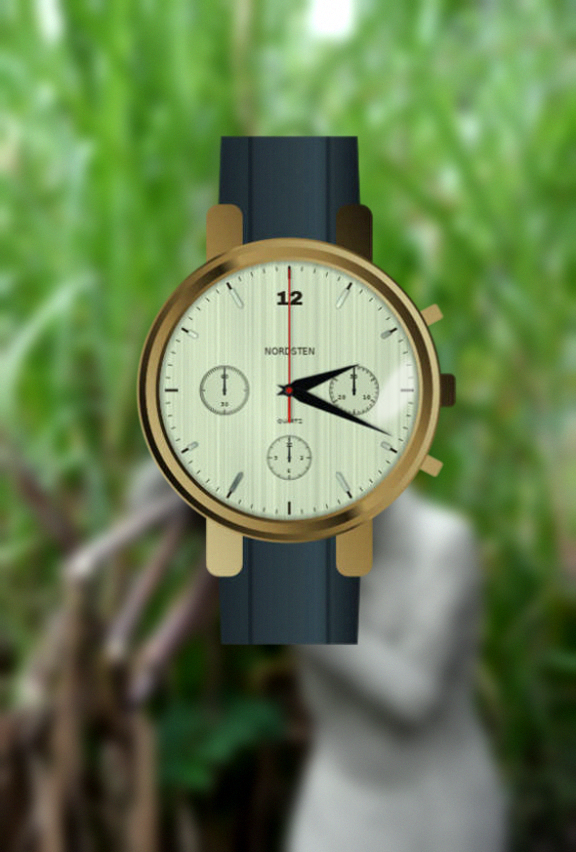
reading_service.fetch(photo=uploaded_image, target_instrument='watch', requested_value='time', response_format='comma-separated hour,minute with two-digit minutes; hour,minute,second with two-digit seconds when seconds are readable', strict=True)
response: 2,19
